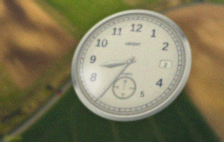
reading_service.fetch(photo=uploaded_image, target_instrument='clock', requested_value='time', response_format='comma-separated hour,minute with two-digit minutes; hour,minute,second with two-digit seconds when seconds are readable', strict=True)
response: 8,35
